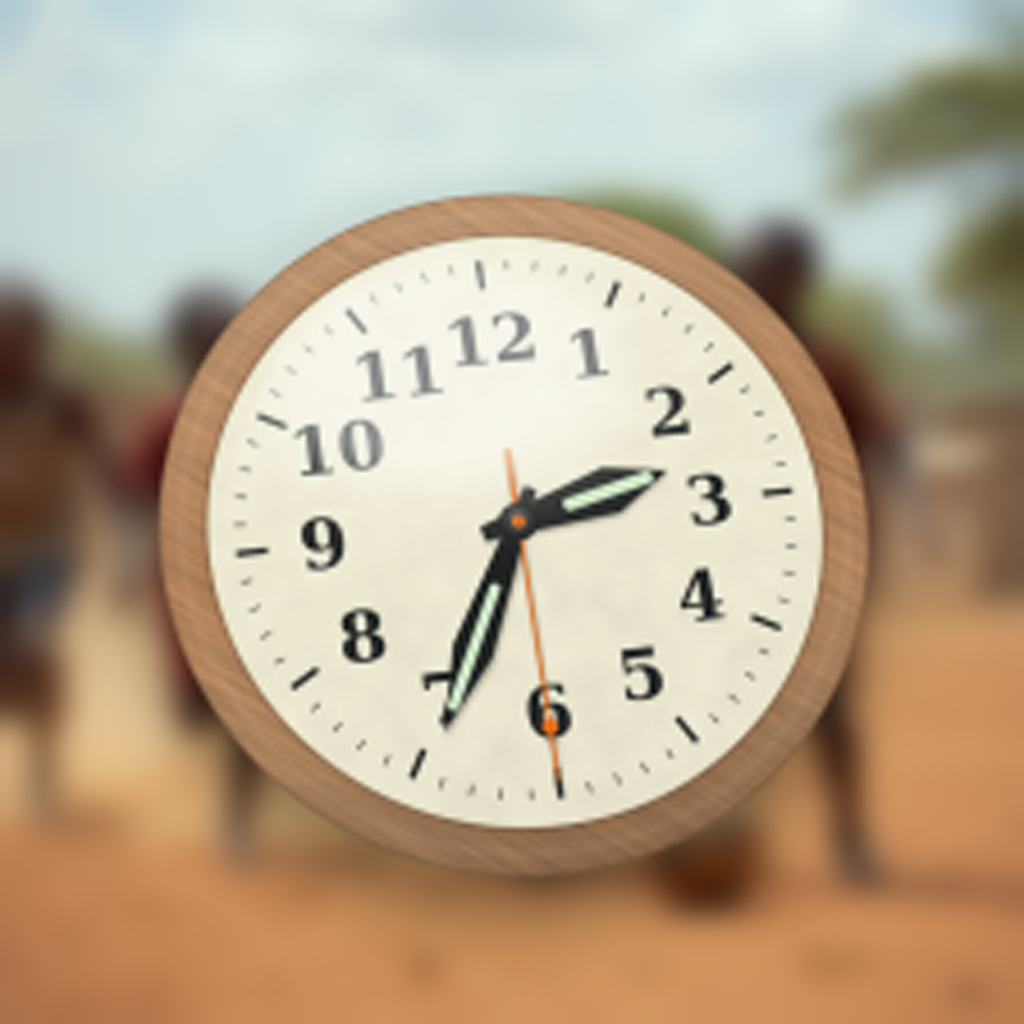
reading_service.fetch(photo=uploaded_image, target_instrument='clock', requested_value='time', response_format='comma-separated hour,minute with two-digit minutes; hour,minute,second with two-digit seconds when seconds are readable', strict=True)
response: 2,34,30
